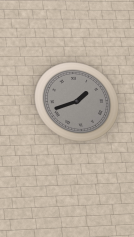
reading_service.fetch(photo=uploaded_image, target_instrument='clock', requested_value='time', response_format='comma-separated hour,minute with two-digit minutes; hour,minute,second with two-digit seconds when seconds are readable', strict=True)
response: 1,42
